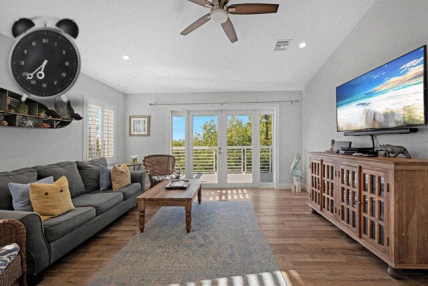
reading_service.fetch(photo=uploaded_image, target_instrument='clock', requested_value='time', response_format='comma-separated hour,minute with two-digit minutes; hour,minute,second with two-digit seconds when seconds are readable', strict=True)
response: 6,38
